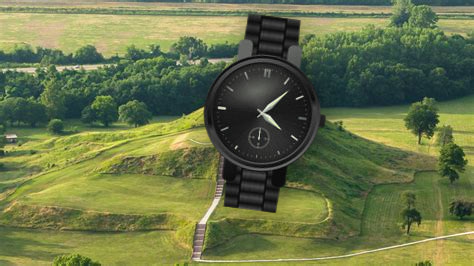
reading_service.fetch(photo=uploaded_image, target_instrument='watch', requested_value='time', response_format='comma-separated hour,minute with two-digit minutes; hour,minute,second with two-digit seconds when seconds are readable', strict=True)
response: 4,07
